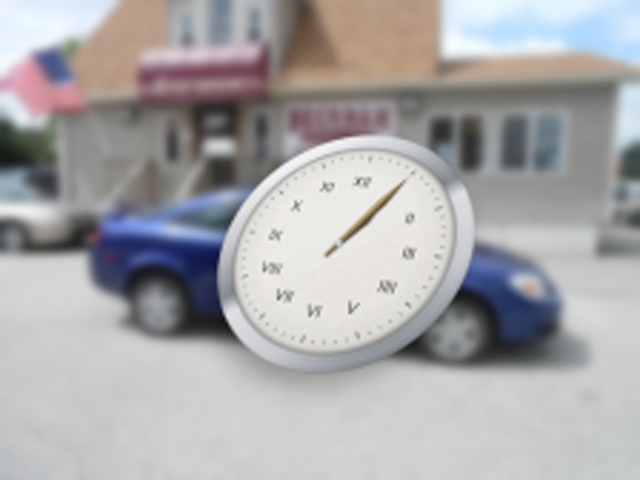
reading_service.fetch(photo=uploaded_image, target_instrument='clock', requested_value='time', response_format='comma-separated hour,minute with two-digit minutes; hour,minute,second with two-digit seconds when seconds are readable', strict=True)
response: 1,05
